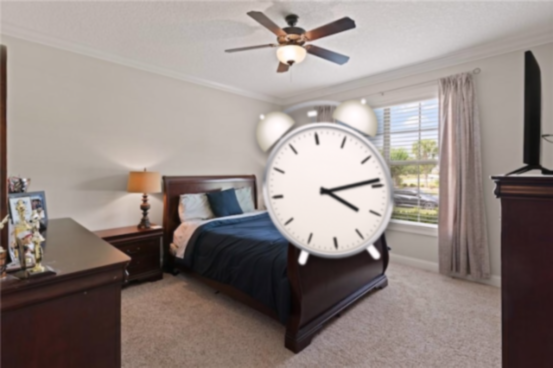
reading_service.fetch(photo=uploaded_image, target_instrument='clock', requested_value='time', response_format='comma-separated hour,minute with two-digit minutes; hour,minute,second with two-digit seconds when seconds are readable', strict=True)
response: 4,14
